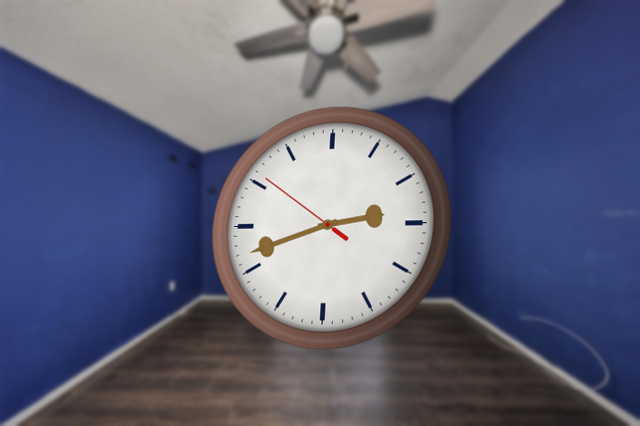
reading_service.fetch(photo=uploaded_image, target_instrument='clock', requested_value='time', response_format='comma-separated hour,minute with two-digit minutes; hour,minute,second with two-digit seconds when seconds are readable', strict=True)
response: 2,41,51
